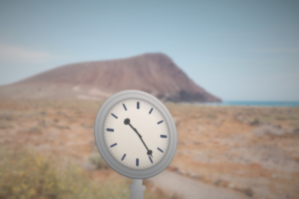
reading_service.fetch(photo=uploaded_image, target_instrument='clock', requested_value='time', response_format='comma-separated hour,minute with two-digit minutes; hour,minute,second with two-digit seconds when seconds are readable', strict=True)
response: 10,24
